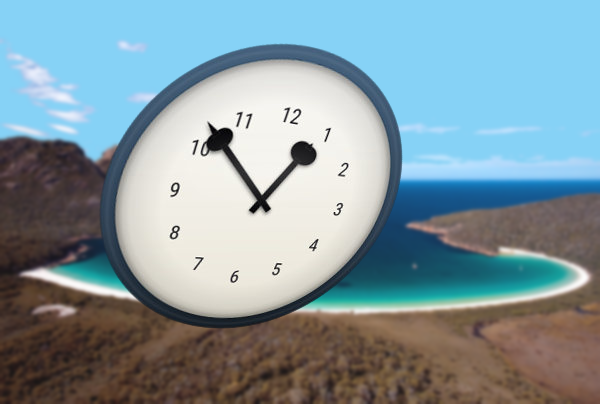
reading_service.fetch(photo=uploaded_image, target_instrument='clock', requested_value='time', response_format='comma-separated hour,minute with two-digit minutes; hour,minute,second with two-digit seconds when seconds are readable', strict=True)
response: 12,52
